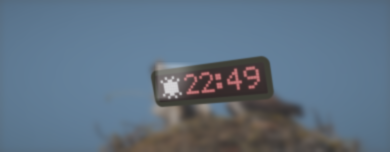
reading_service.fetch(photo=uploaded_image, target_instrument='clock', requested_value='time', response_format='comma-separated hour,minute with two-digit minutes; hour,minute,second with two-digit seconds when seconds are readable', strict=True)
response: 22,49
